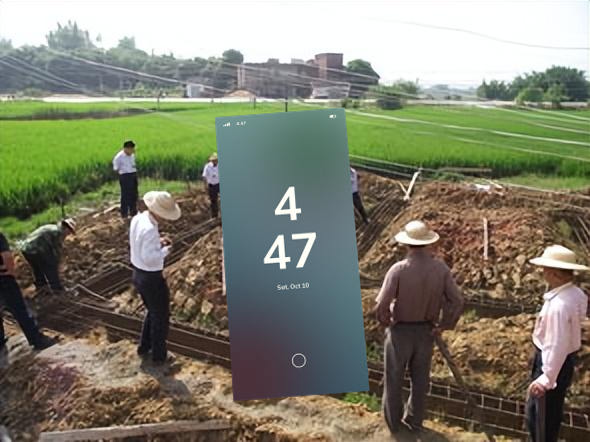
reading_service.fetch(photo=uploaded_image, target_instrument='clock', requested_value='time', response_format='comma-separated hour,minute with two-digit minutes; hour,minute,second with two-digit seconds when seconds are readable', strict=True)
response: 4,47
